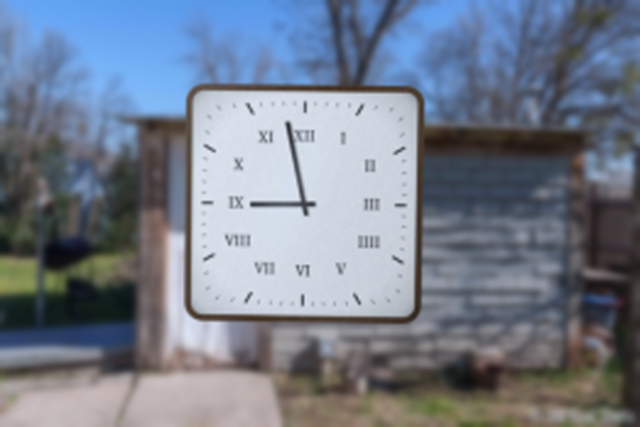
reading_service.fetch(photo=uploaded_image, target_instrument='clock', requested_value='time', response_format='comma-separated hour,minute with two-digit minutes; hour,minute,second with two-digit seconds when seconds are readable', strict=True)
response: 8,58
